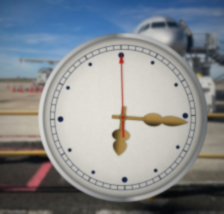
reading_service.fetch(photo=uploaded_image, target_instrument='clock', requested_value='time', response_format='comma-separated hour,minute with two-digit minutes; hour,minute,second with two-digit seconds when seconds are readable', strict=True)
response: 6,16,00
